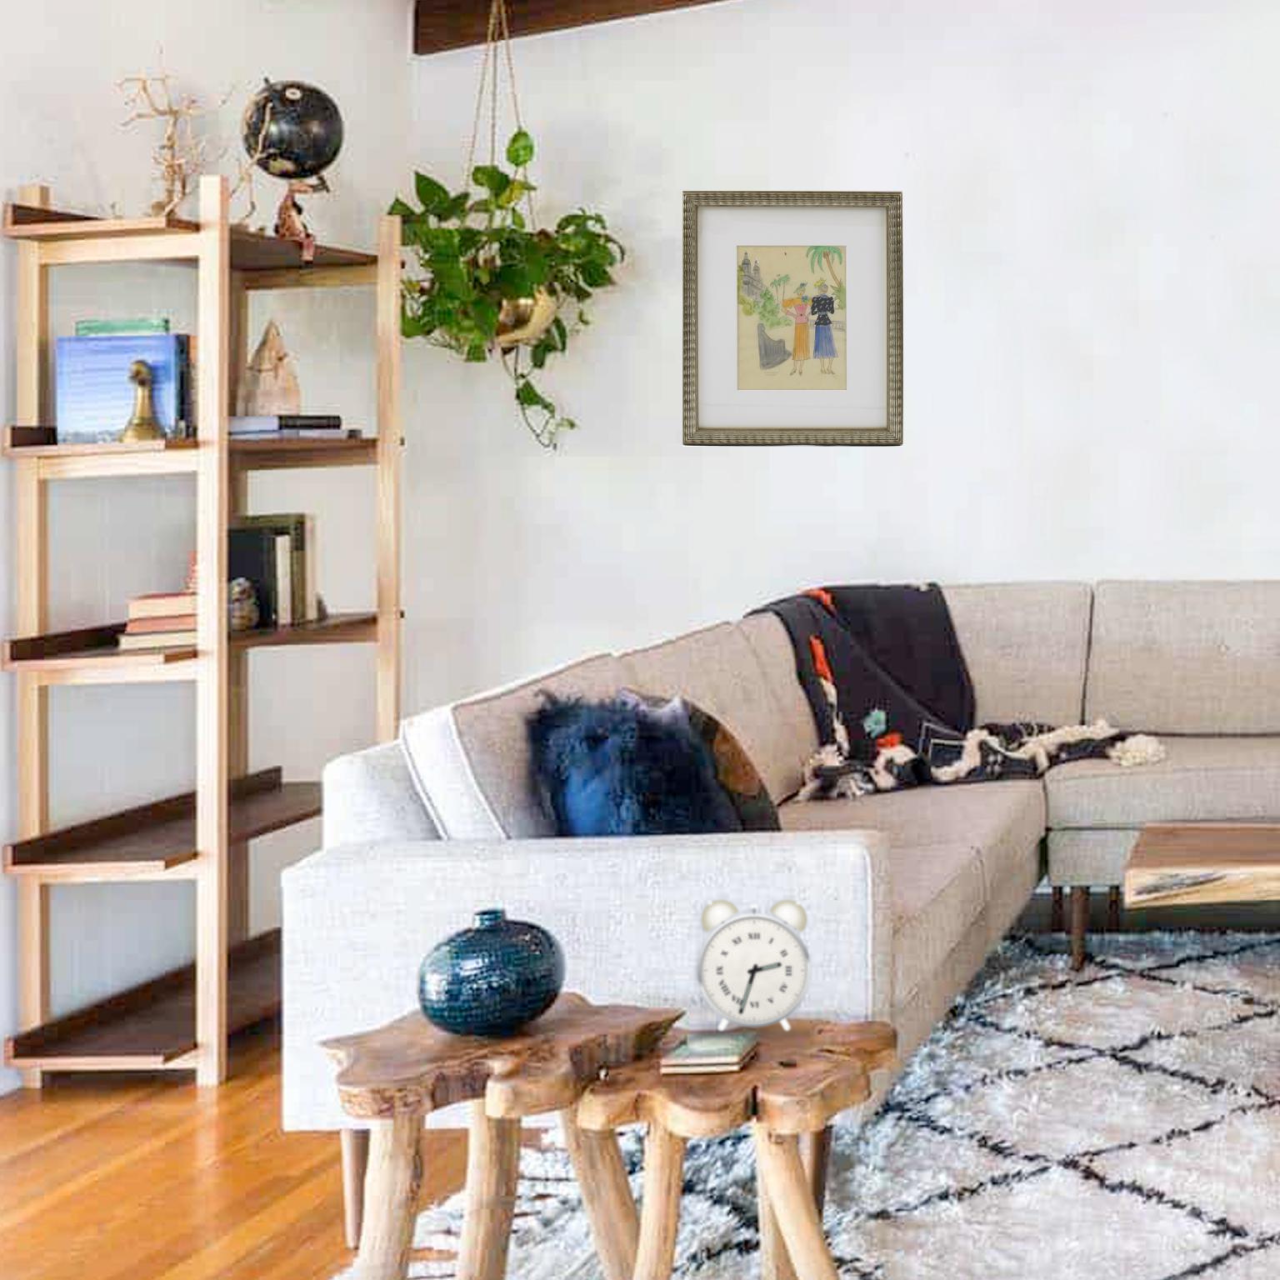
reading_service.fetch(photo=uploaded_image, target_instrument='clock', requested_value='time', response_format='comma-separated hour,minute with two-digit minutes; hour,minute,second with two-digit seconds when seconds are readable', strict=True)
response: 2,33
